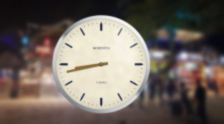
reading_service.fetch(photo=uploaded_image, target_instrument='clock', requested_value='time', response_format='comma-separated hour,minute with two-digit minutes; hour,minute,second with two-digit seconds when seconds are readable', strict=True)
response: 8,43
